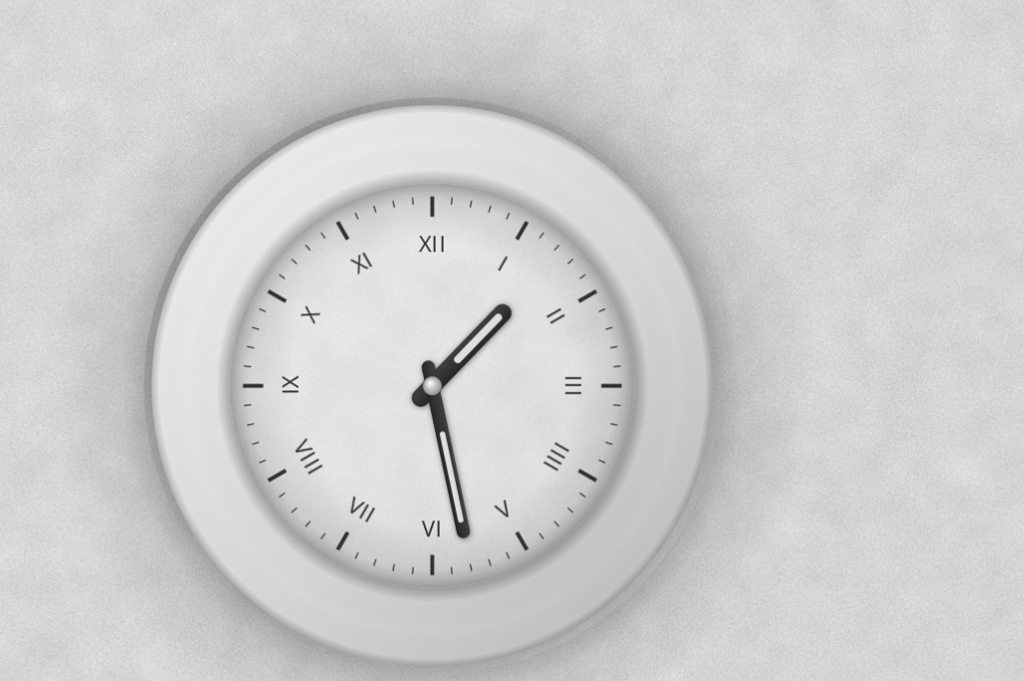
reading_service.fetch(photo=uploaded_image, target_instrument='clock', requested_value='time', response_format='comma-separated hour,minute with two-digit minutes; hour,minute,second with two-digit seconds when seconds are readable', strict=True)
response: 1,28
